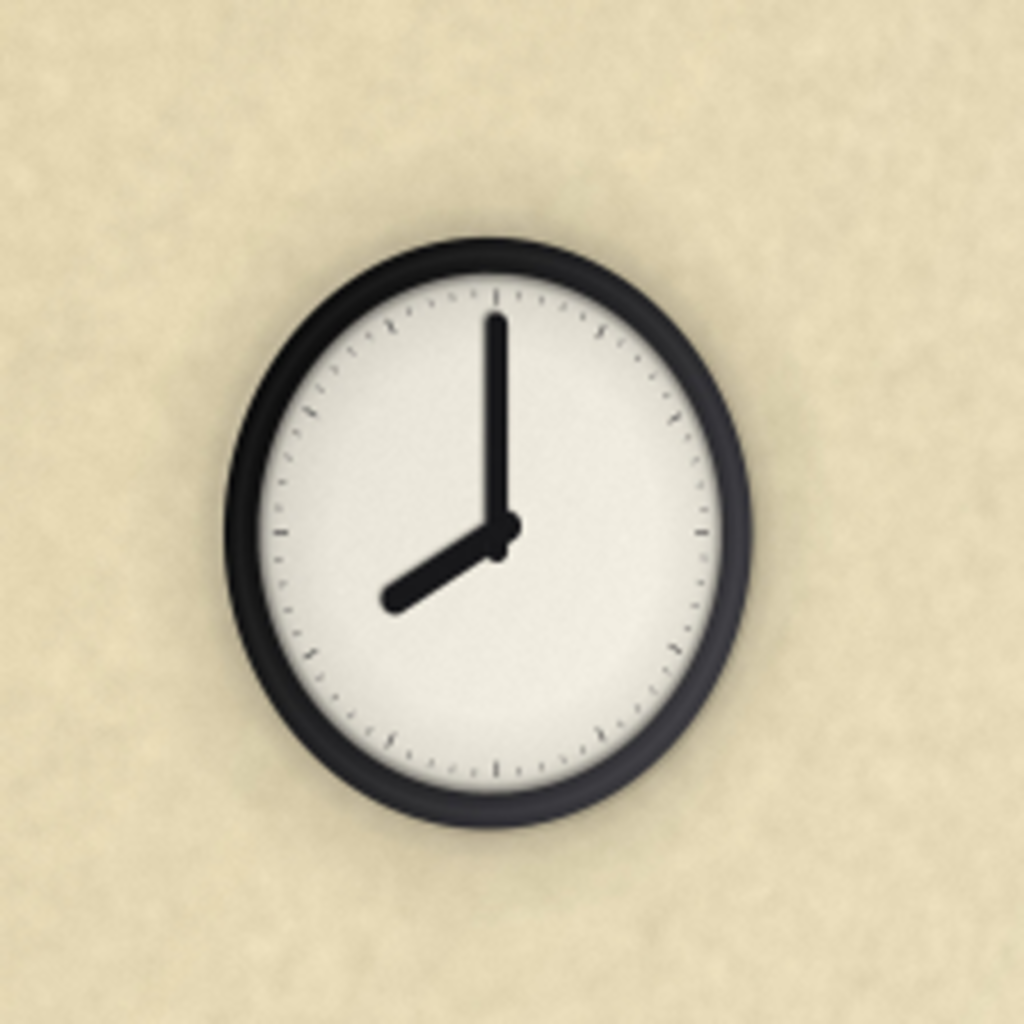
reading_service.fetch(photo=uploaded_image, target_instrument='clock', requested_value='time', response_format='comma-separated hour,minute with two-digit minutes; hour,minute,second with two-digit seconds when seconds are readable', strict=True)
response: 8,00
